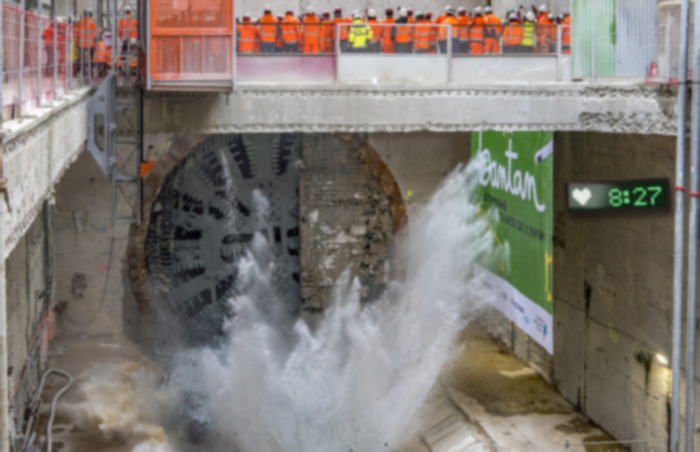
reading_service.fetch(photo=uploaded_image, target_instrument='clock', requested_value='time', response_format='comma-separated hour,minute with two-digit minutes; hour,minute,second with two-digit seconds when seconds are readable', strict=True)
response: 8,27
